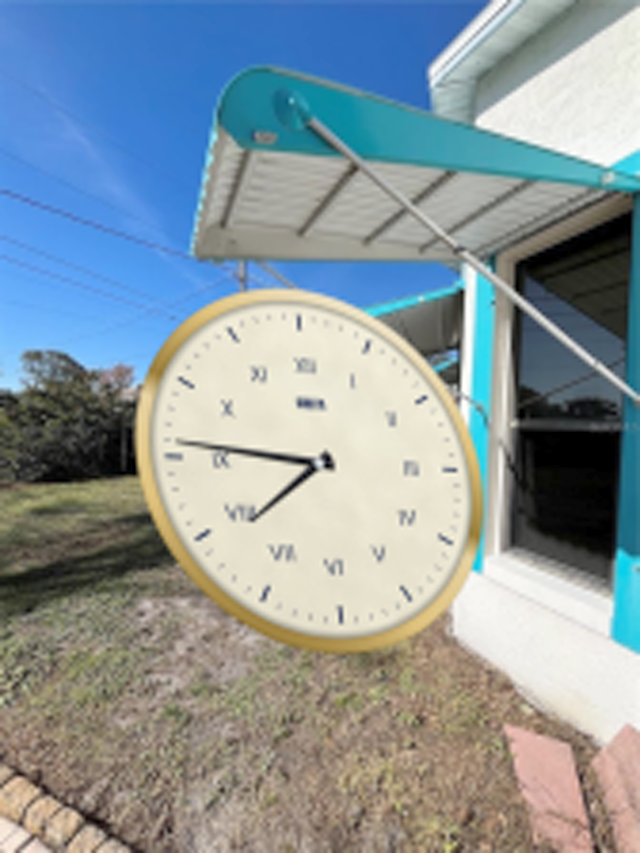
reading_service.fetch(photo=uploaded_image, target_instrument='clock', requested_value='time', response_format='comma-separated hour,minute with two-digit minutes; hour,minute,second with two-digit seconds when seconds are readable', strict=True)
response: 7,46
